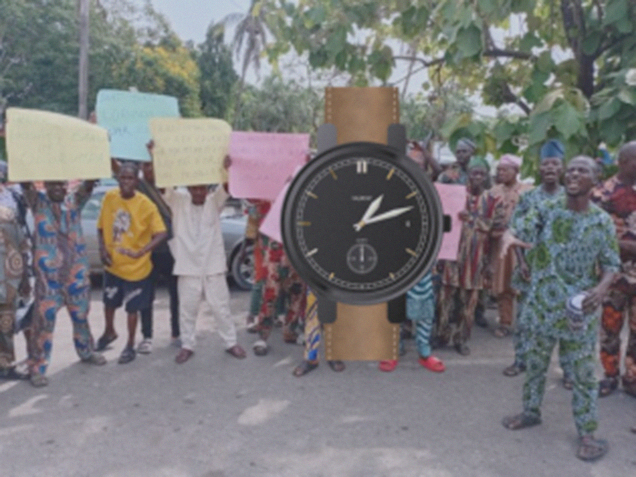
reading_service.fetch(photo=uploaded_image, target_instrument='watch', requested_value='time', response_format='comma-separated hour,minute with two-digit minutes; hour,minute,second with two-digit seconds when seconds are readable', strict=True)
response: 1,12
